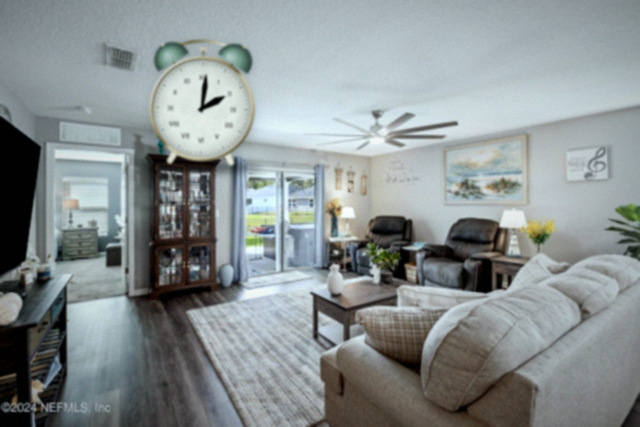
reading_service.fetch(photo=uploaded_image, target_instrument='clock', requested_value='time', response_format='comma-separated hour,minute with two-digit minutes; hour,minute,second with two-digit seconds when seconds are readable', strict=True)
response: 2,01
